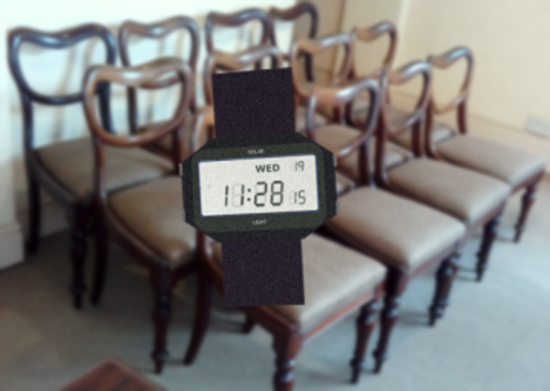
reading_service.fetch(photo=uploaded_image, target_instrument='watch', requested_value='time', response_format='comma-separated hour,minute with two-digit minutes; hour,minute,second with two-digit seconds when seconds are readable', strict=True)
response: 11,28,15
